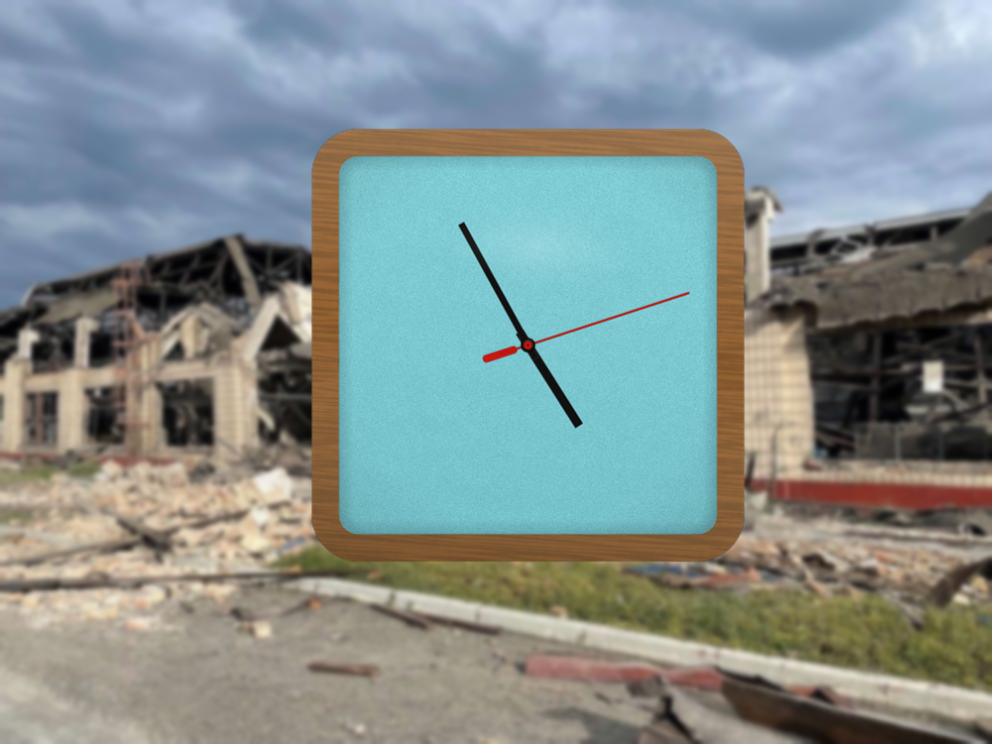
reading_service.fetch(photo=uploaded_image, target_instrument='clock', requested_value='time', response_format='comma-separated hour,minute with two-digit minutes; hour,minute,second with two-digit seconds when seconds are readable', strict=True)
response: 4,55,12
